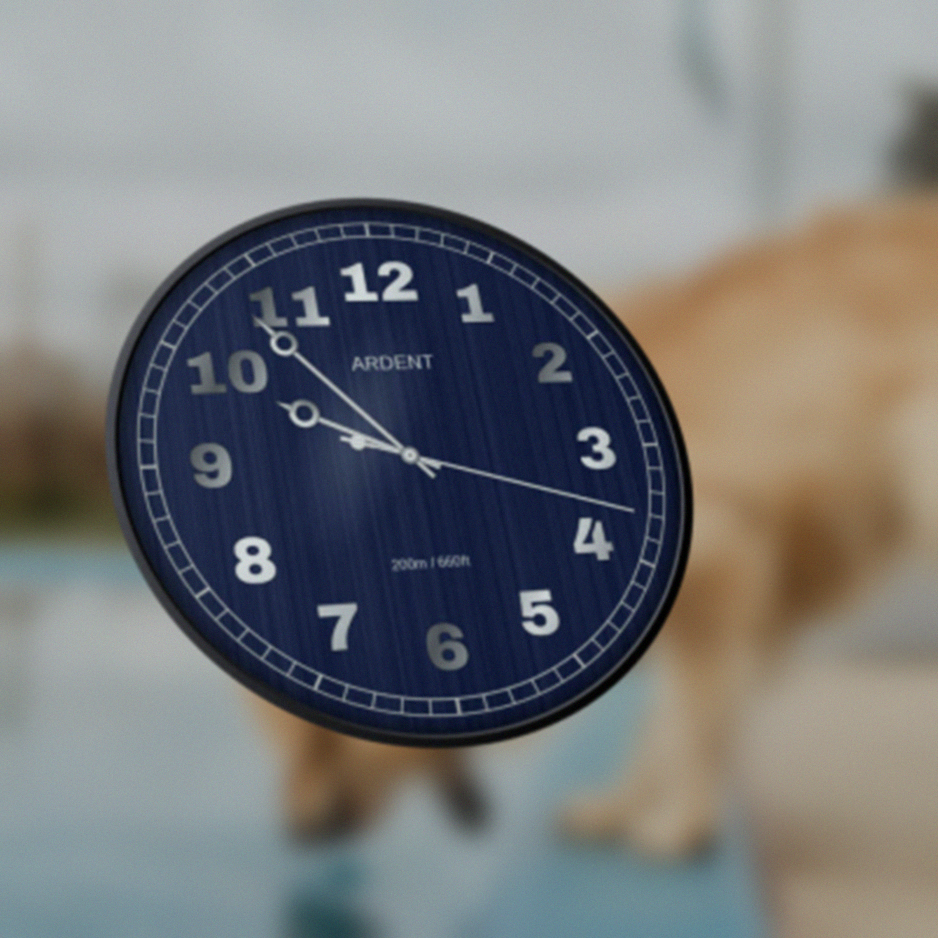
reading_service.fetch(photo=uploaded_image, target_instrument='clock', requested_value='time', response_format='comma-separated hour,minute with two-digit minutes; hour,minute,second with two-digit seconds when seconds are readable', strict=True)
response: 9,53,18
